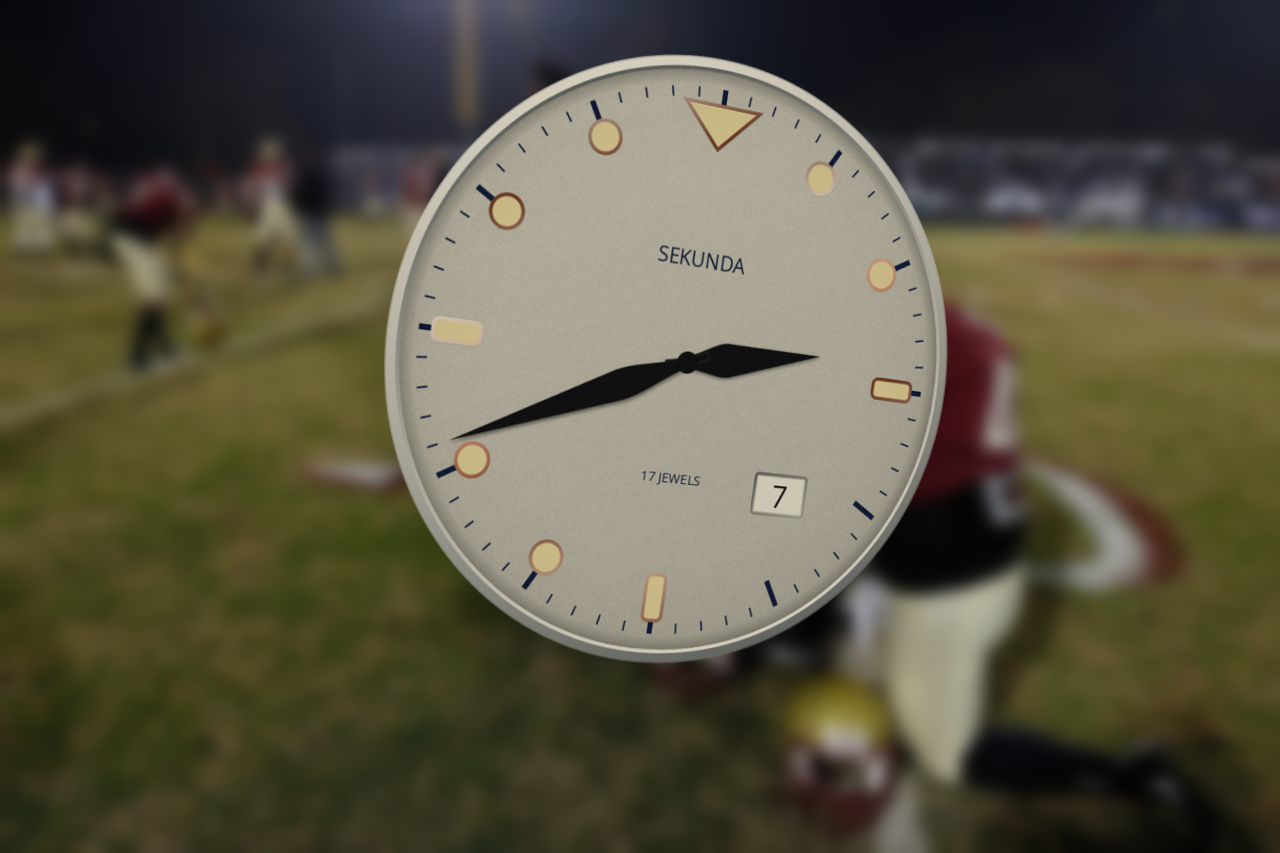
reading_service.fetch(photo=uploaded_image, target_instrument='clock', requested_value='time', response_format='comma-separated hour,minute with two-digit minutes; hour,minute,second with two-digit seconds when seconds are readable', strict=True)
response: 2,41
